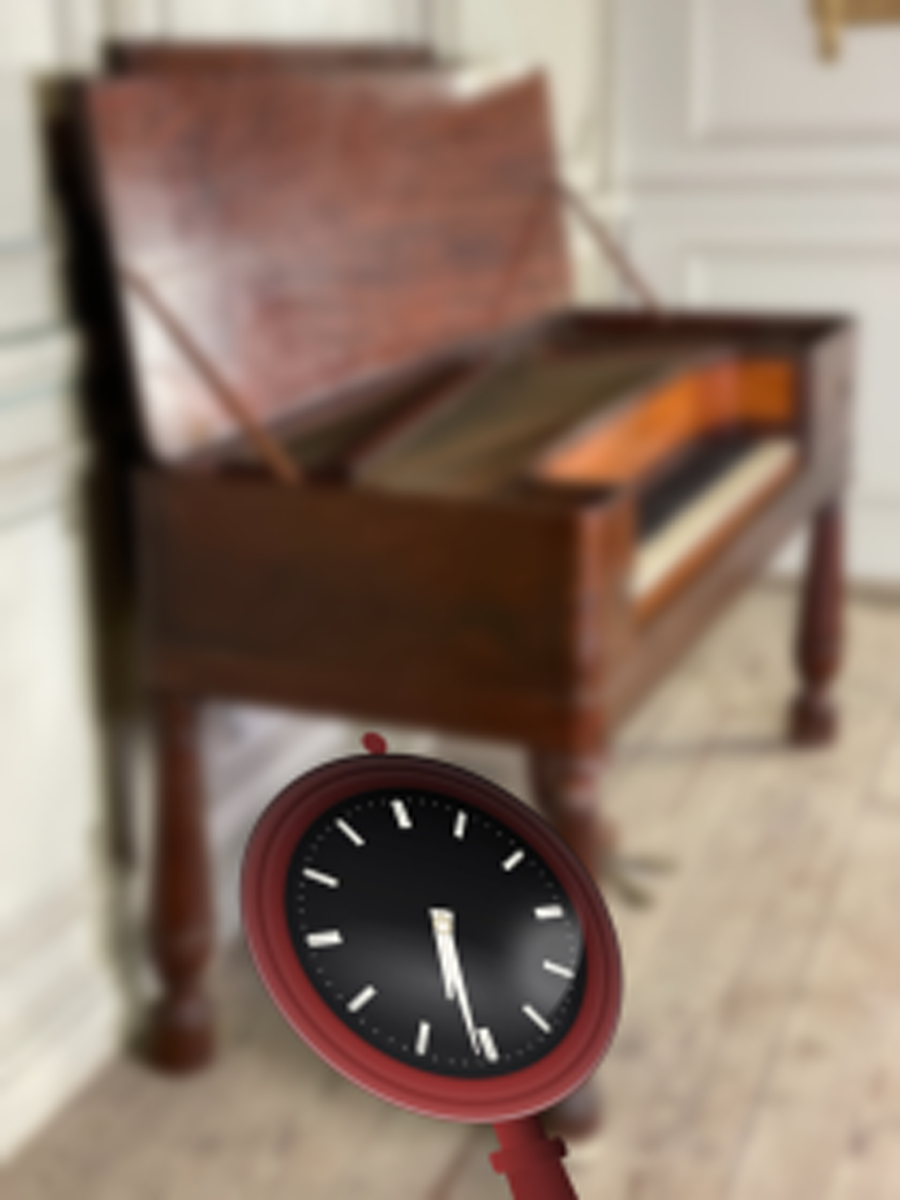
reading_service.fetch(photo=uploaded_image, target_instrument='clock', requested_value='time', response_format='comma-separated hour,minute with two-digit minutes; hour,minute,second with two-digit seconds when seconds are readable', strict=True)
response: 6,31
